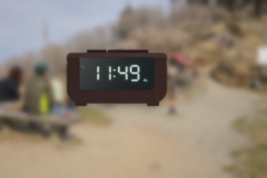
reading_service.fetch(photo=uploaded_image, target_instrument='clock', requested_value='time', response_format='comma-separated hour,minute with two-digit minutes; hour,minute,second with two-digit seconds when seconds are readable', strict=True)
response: 11,49
